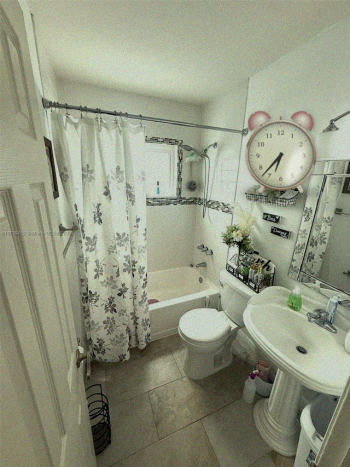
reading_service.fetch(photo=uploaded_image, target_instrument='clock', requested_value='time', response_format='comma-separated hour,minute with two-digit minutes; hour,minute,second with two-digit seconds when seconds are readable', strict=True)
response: 6,37
